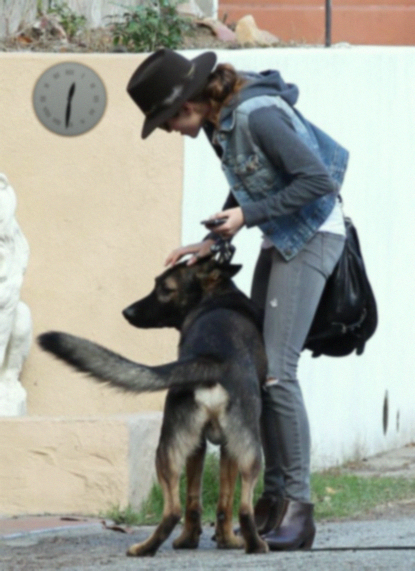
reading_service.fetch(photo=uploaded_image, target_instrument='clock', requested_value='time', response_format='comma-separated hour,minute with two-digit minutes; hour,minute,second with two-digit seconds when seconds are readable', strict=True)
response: 12,31
